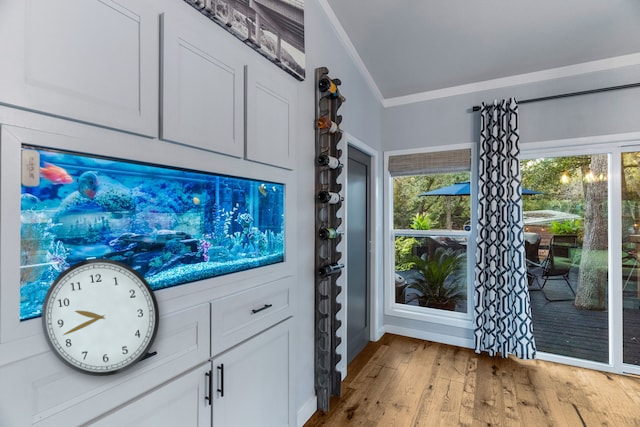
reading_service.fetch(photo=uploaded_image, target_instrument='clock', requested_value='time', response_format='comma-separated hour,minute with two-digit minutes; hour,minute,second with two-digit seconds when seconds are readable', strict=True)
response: 9,42
